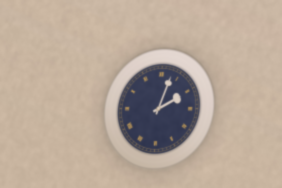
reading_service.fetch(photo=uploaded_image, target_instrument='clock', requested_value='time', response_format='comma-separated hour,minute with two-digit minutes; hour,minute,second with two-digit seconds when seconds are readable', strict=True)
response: 2,03
